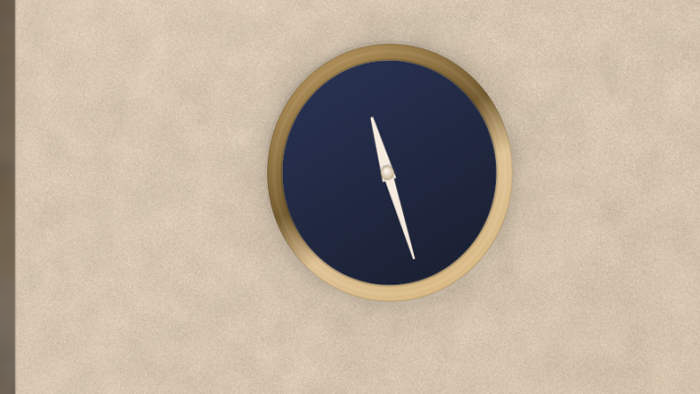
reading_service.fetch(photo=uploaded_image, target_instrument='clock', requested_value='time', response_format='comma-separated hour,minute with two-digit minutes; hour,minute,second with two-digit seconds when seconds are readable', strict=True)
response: 11,27
